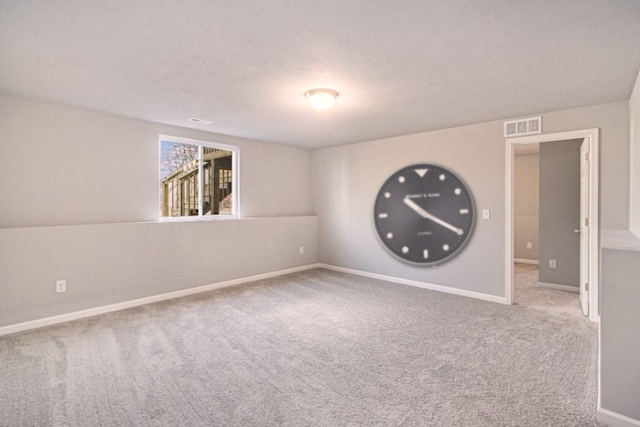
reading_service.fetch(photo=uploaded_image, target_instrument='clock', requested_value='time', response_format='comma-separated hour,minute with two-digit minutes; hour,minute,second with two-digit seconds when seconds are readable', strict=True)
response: 10,20
